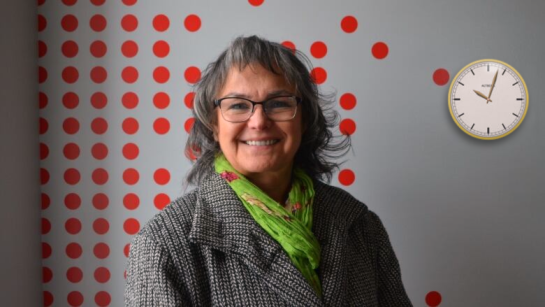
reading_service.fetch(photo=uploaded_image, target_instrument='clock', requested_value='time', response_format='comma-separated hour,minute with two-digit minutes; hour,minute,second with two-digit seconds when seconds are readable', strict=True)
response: 10,03
